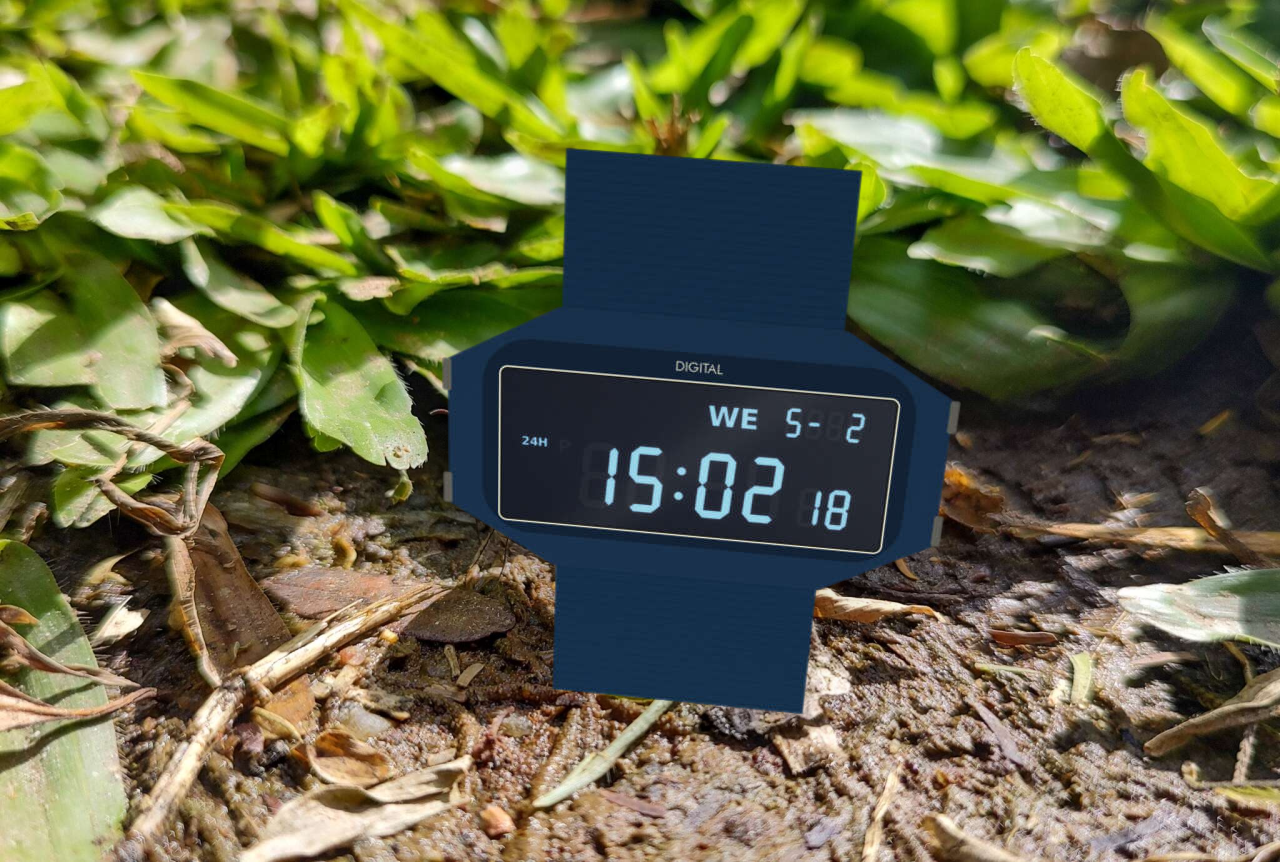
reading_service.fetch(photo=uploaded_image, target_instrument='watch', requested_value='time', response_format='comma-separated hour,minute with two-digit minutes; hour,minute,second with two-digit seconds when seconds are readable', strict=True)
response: 15,02,18
